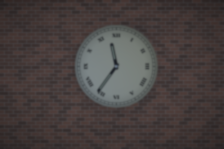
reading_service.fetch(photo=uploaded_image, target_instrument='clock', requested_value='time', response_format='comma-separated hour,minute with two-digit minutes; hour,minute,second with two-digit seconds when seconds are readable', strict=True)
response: 11,36
